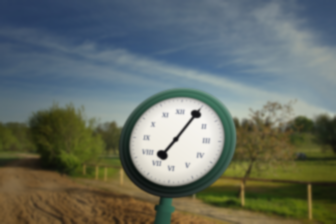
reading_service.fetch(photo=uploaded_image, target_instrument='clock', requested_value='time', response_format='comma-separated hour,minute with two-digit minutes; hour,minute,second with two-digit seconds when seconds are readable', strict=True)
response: 7,05
